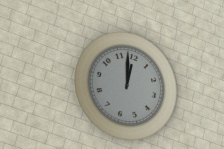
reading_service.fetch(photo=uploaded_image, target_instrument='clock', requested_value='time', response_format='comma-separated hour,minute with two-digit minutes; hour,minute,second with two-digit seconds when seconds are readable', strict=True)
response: 11,58
